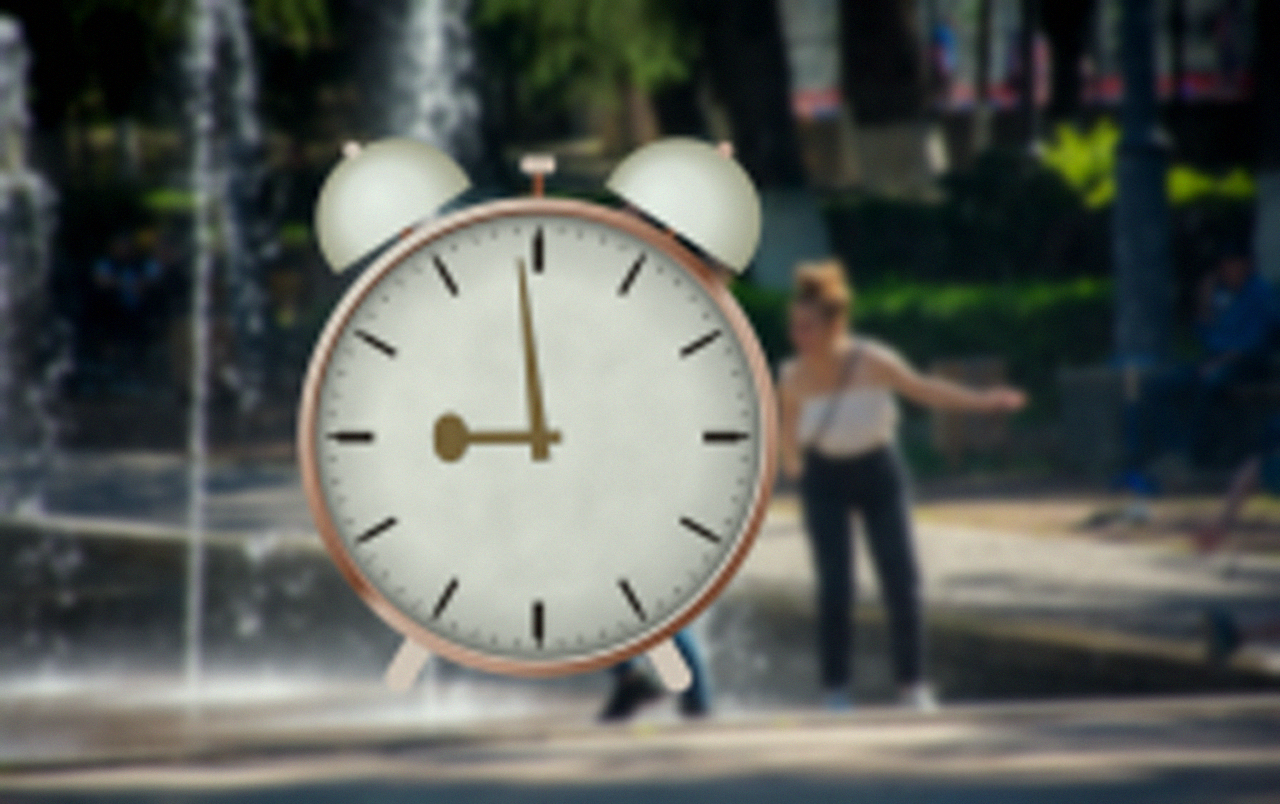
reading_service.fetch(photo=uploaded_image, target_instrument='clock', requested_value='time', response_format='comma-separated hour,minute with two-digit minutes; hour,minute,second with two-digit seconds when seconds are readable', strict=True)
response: 8,59
